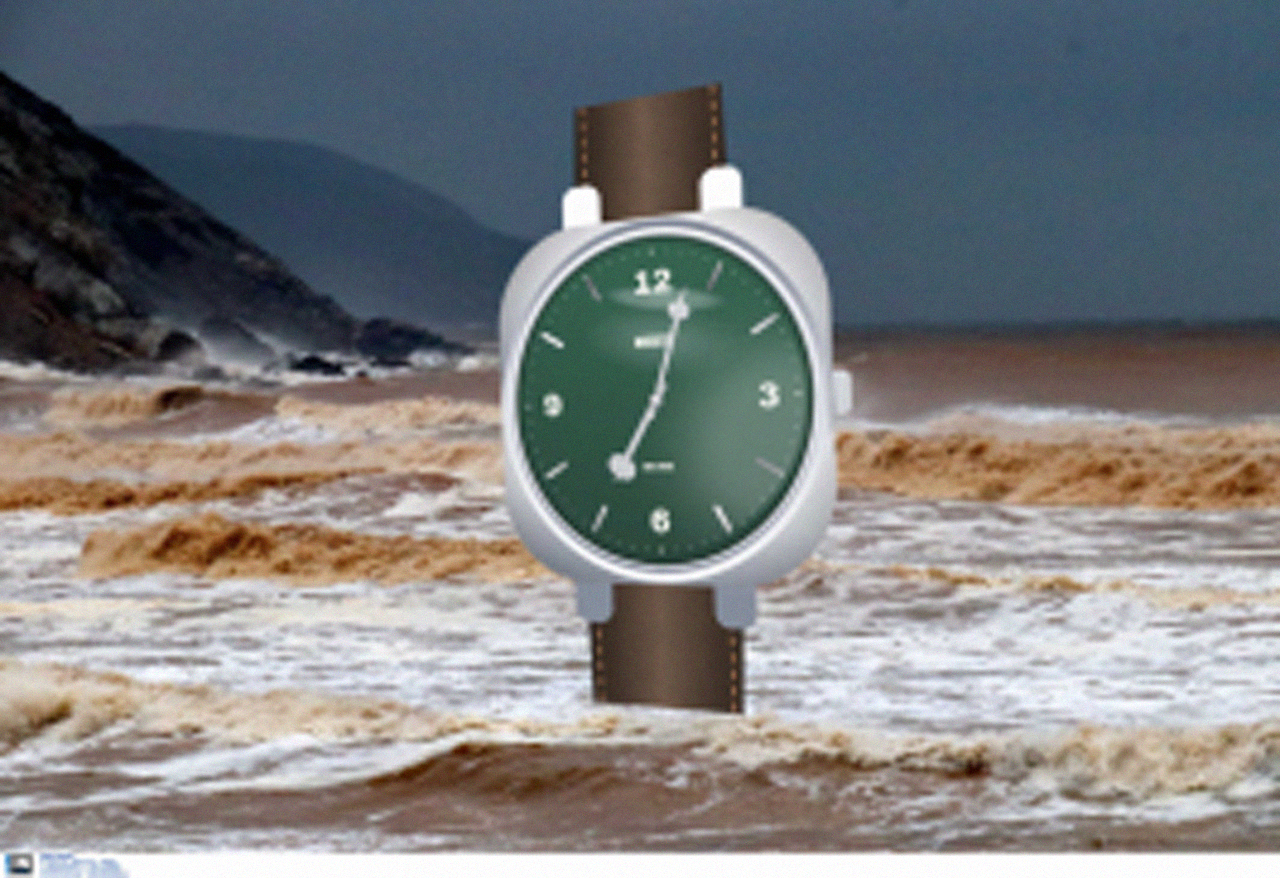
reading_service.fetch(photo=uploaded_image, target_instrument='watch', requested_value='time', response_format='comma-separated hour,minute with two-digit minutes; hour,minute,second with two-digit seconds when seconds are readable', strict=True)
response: 7,03
